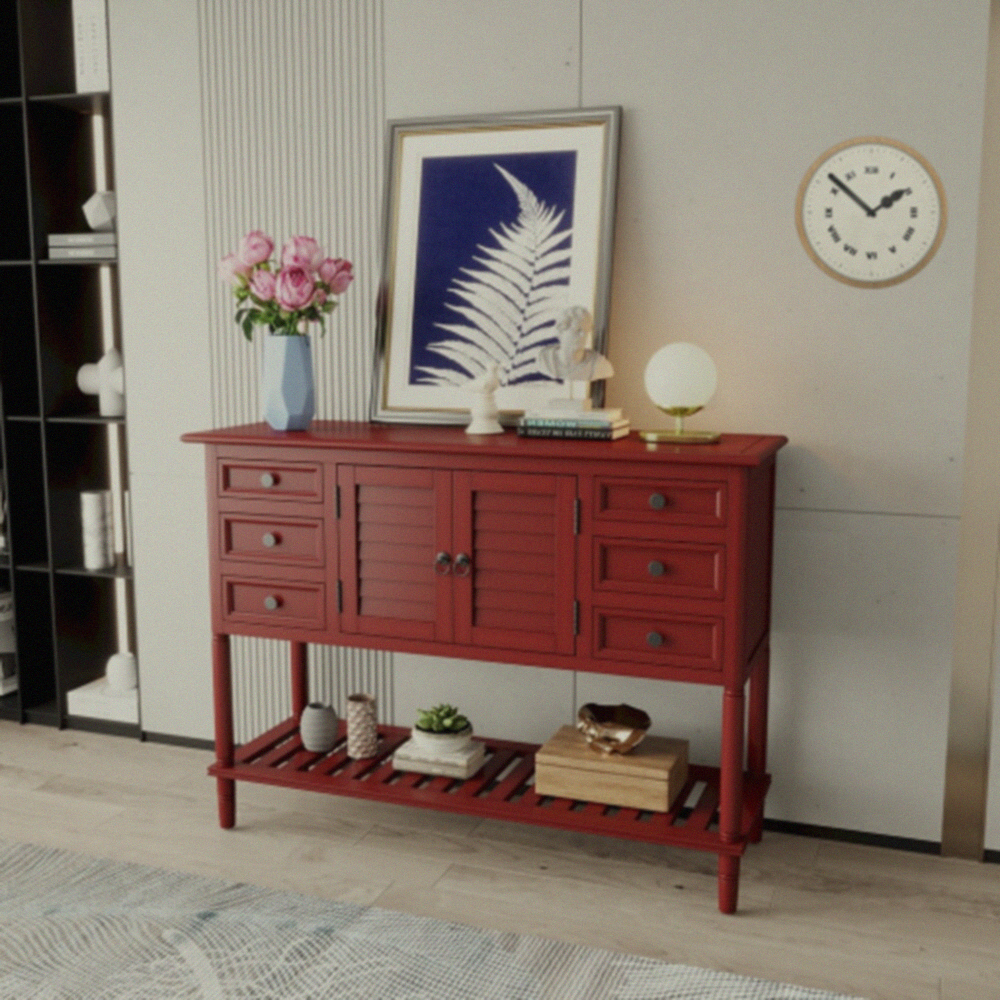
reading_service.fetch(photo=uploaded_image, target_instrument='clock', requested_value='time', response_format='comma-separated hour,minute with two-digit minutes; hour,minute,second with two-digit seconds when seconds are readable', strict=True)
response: 1,52
